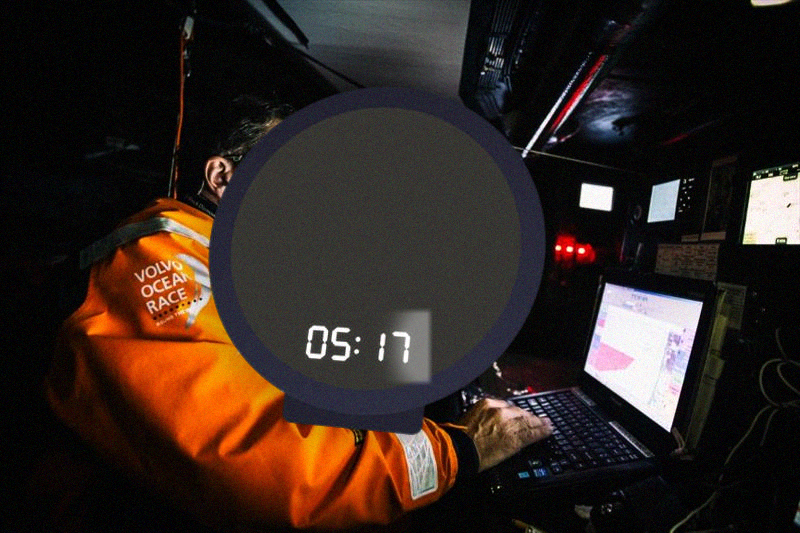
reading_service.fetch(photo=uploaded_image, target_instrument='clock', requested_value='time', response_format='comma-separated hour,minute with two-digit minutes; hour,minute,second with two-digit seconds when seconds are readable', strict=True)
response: 5,17
